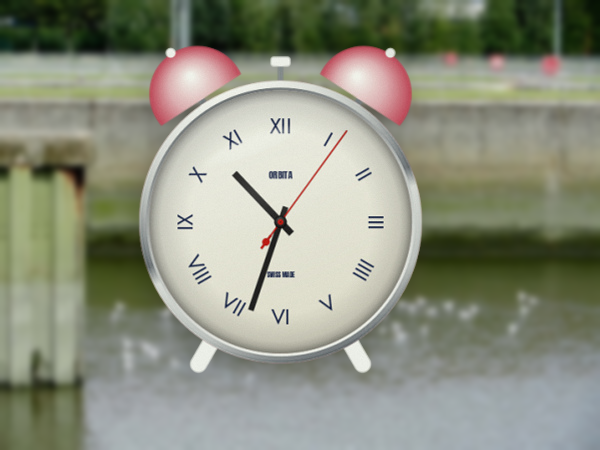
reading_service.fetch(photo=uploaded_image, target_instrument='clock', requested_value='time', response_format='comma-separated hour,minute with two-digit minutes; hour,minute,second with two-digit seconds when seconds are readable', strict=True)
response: 10,33,06
